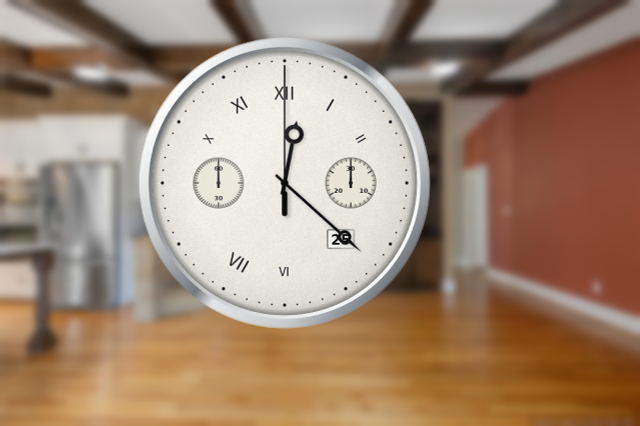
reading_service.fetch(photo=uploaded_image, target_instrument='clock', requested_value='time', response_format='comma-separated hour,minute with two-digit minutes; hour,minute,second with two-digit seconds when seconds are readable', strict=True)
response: 12,22
